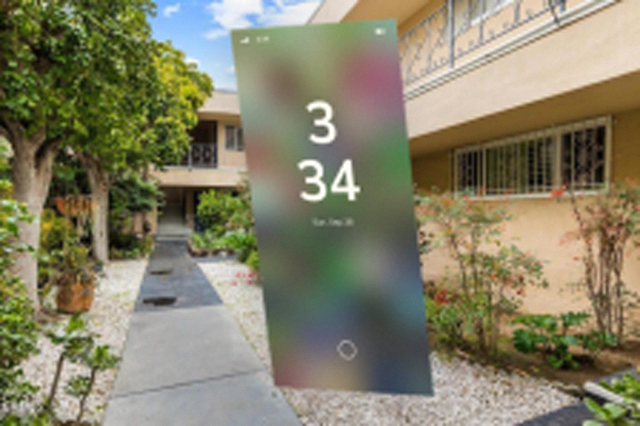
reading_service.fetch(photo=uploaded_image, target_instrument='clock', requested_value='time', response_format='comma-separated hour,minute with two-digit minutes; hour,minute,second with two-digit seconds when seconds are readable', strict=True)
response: 3,34
